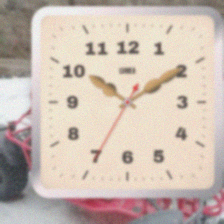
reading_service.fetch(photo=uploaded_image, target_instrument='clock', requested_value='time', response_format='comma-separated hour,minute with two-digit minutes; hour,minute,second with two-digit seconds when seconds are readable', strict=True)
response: 10,09,35
